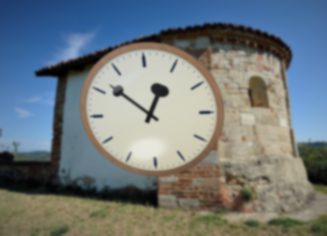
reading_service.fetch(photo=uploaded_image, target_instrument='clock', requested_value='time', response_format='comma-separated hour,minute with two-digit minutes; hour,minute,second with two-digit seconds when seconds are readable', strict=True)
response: 12,52
